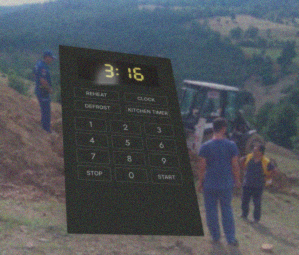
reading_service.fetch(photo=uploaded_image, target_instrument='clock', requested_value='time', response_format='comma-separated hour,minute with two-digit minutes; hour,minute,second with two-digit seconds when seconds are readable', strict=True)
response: 3,16
